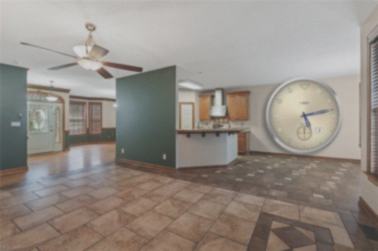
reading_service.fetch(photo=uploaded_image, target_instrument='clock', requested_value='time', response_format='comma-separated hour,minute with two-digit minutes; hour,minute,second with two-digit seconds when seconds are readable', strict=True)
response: 5,13
